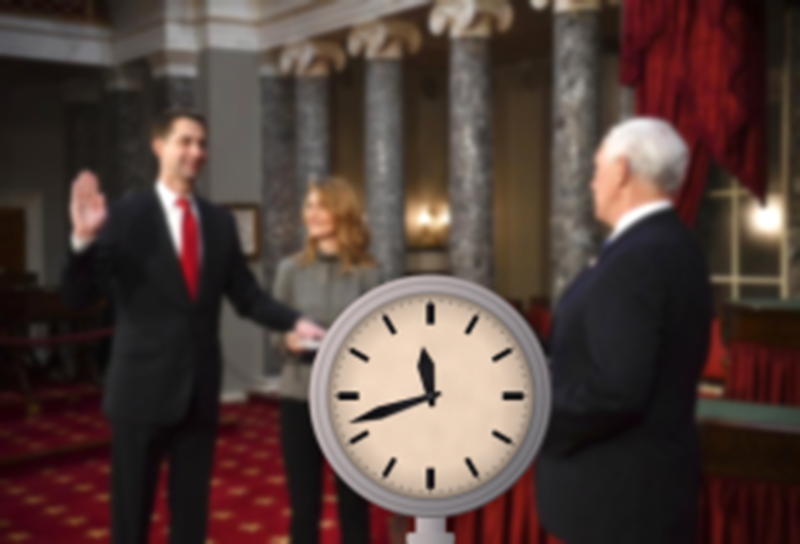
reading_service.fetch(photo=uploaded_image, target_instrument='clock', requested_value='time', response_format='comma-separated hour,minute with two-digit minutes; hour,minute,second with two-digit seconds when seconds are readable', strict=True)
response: 11,42
